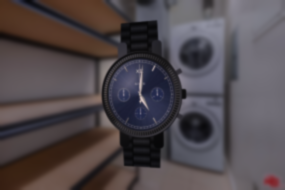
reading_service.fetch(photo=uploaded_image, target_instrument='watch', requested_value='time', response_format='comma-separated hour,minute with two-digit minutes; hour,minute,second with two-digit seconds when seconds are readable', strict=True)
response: 5,01
